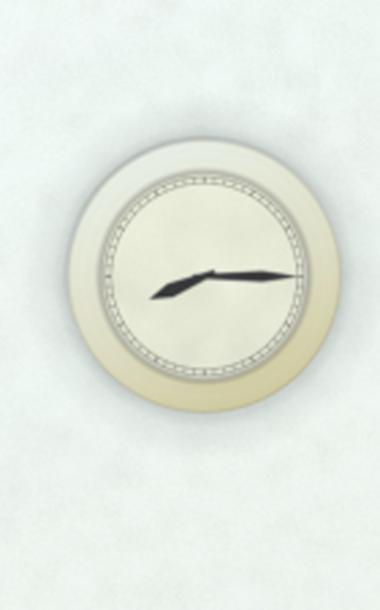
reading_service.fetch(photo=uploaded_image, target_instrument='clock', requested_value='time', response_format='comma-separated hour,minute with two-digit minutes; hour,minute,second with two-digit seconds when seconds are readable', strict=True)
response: 8,15
